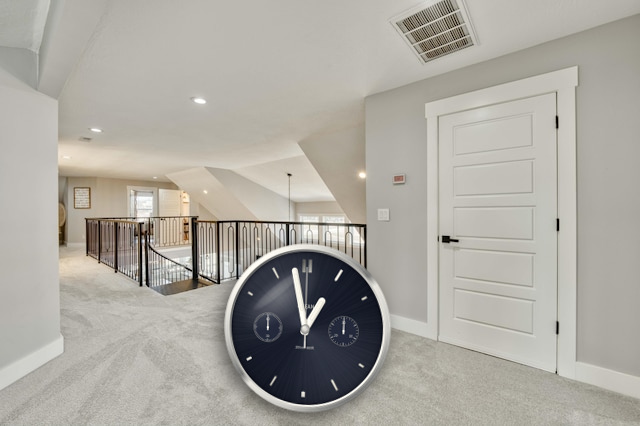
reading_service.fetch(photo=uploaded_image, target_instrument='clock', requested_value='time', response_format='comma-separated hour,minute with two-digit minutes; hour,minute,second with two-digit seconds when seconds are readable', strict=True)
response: 12,58
